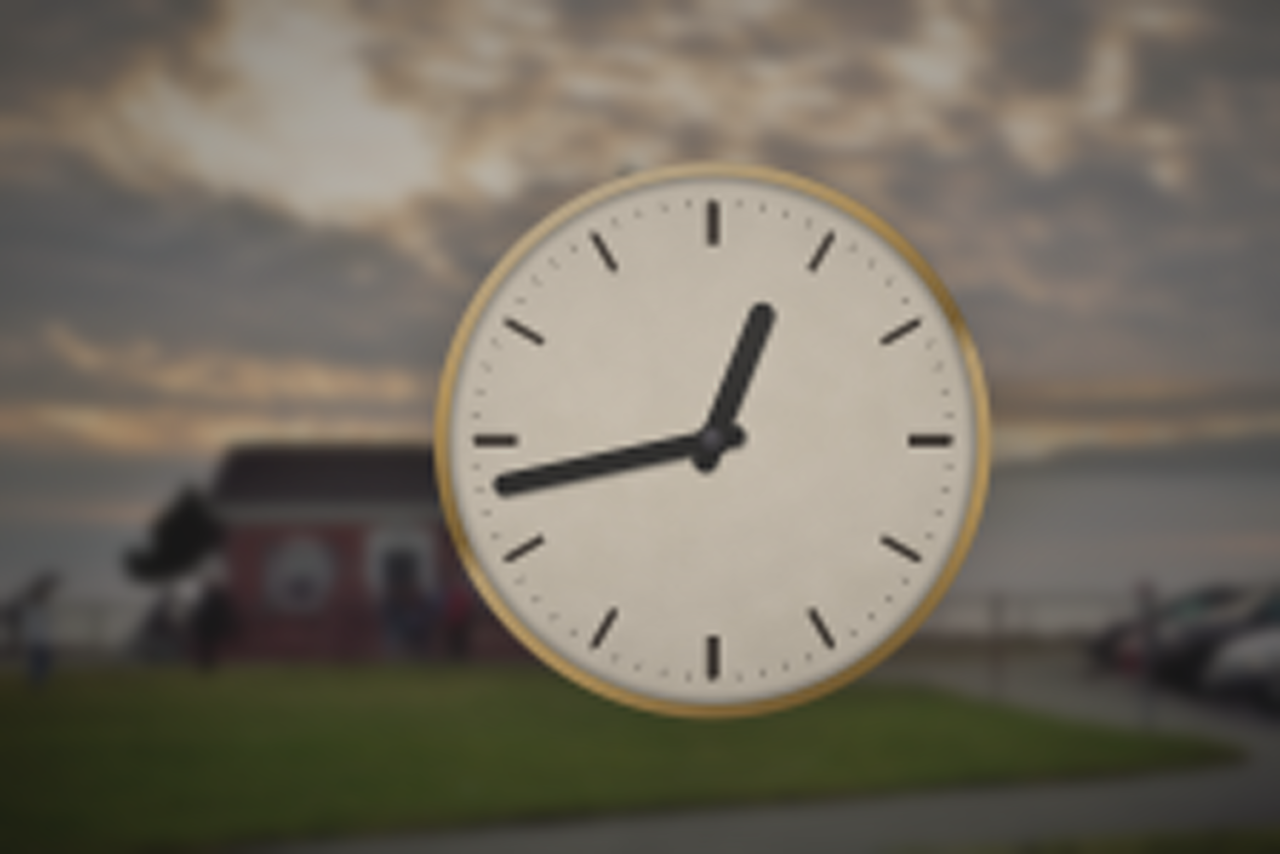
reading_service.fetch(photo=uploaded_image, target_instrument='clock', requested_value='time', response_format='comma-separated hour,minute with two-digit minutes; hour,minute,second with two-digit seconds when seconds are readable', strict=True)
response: 12,43
